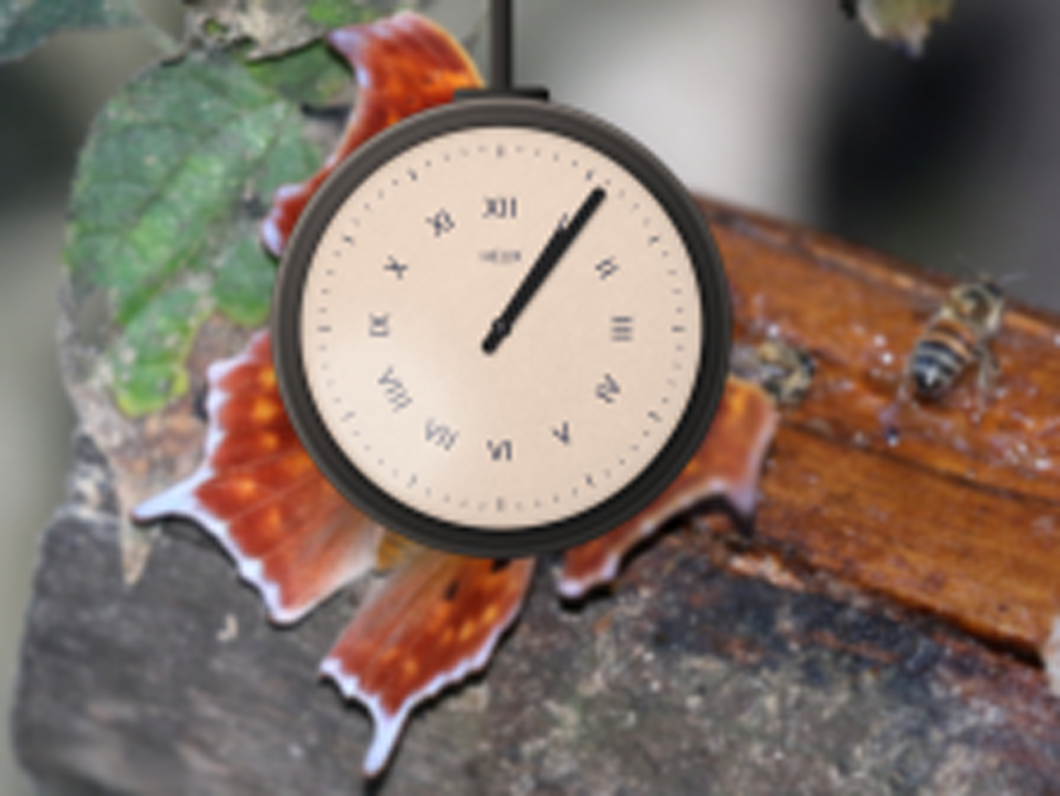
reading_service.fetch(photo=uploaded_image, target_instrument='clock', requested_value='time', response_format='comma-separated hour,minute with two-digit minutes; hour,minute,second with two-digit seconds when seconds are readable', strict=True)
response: 1,06
